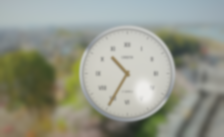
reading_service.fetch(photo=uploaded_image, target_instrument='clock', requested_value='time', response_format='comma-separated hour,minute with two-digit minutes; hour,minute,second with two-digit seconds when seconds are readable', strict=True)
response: 10,35
